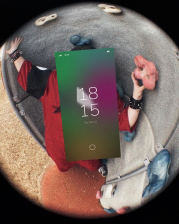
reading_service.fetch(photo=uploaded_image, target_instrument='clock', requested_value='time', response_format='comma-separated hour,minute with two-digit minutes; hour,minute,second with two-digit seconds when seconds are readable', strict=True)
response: 18,15
